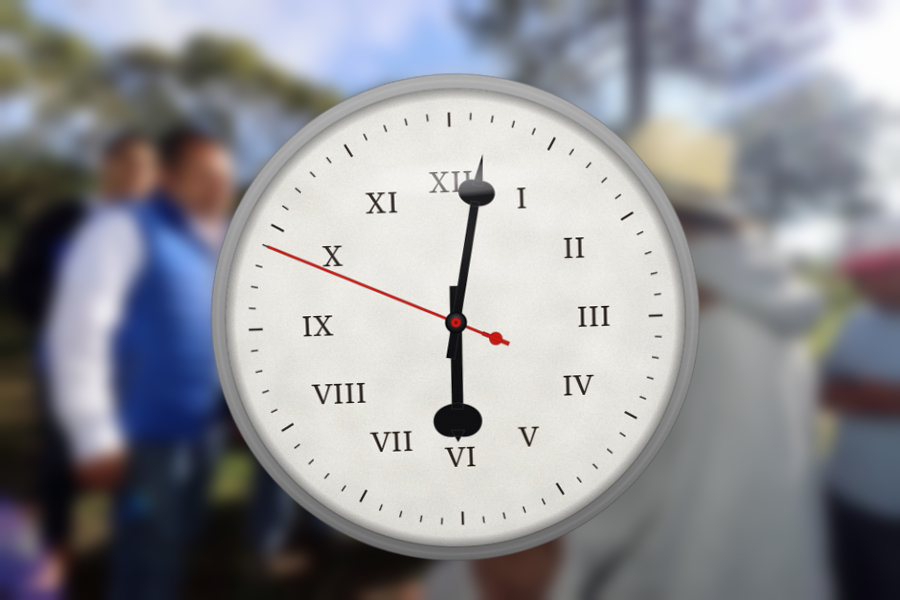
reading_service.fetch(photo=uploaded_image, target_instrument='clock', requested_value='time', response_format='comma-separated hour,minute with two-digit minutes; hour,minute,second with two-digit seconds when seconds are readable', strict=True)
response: 6,01,49
